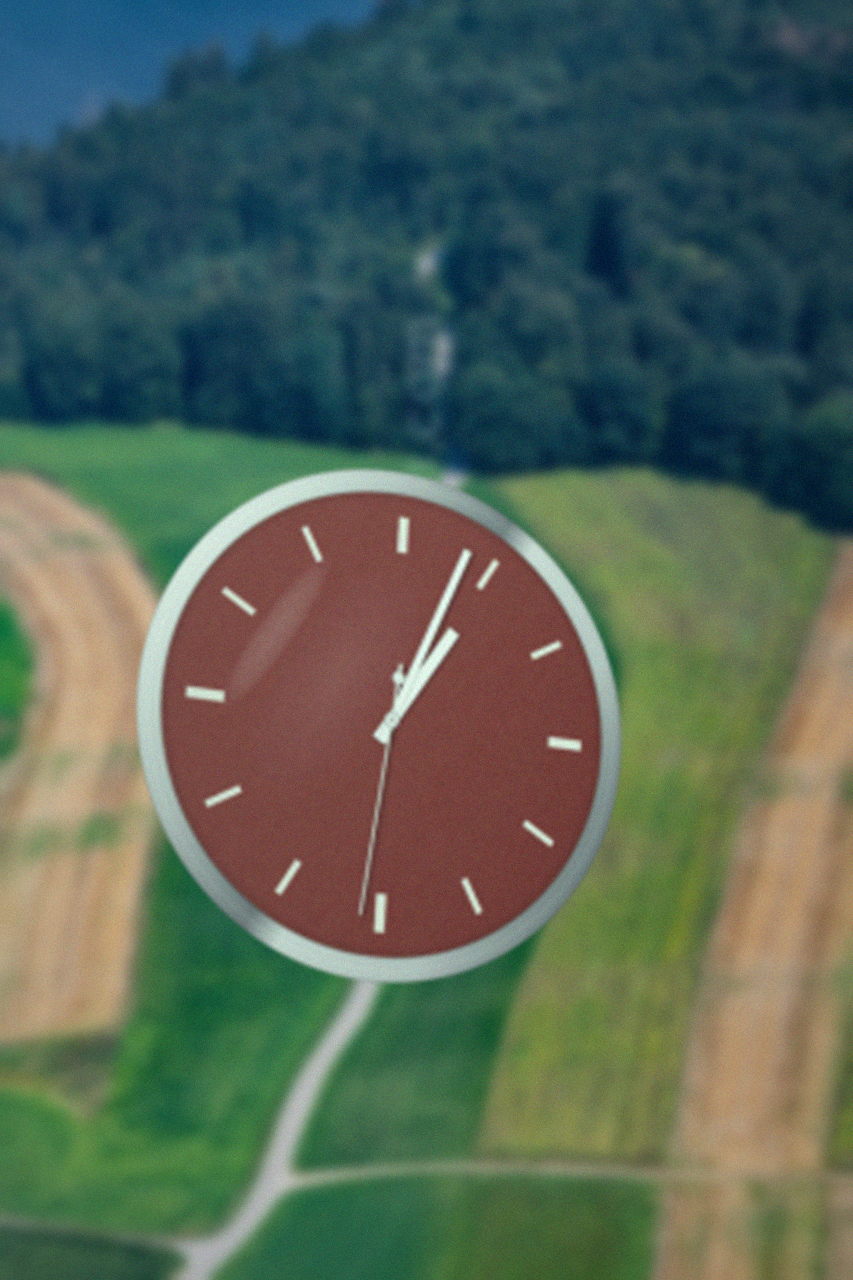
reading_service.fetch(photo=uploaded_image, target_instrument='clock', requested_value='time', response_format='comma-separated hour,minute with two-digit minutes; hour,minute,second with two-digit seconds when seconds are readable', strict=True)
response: 1,03,31
